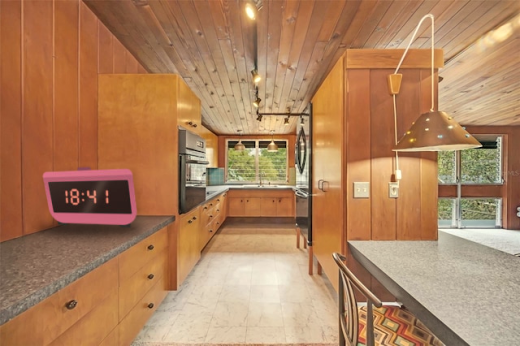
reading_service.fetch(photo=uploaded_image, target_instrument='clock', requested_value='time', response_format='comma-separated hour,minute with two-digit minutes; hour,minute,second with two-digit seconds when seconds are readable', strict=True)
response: 18,41
